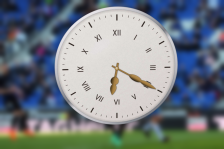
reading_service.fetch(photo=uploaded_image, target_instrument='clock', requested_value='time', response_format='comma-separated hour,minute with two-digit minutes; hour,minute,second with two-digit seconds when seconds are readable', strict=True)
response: 6,20
